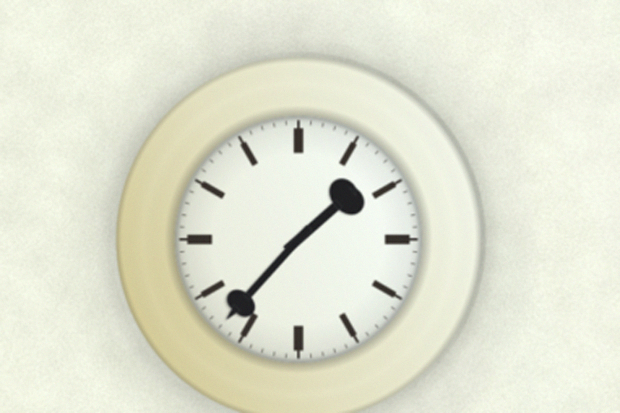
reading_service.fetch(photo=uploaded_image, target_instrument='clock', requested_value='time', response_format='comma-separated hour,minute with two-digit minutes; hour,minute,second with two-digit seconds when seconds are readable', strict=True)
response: 1,37
